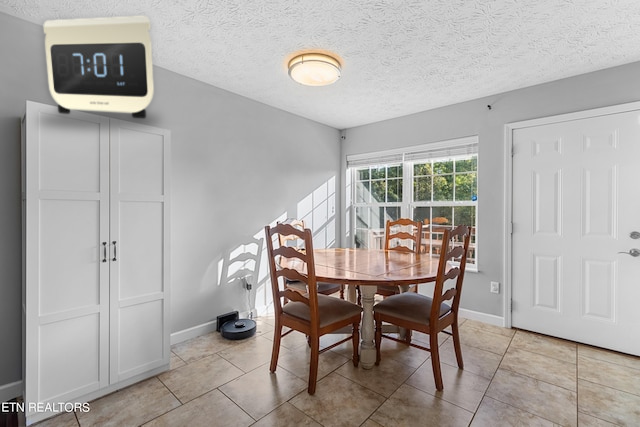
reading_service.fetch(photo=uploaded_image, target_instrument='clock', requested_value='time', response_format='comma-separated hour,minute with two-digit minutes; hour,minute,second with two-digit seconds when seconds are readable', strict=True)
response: 7,01
